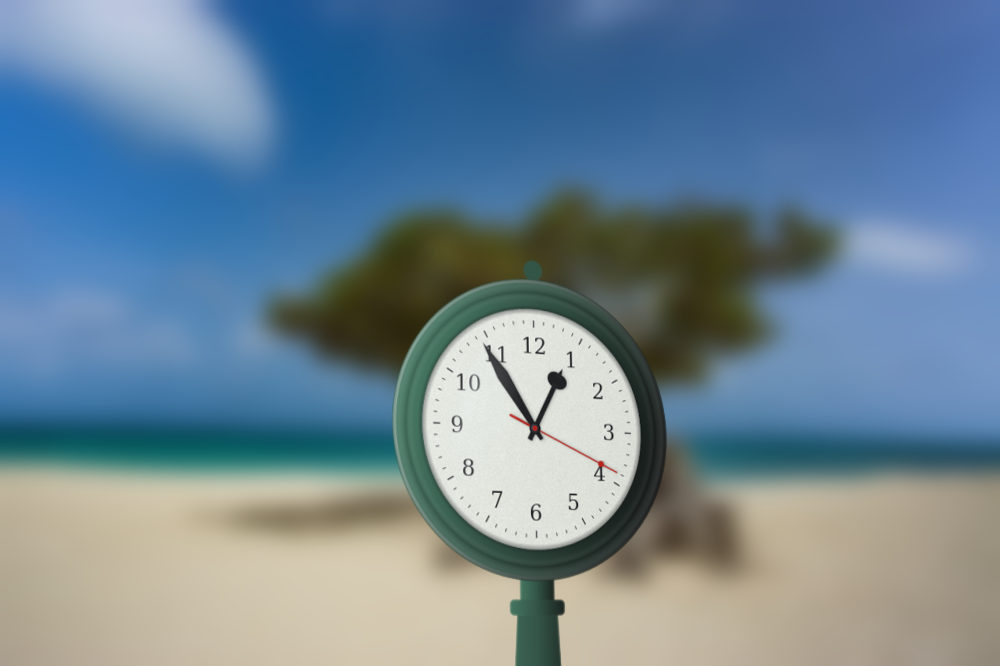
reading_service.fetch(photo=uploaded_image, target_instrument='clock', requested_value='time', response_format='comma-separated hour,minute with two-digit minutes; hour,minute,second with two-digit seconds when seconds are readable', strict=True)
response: 12,54,19
